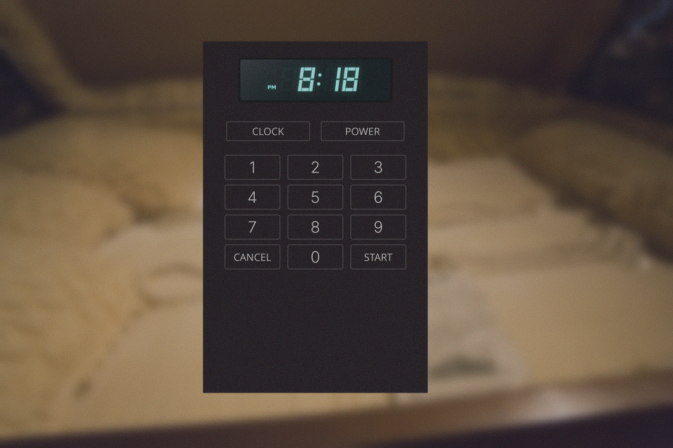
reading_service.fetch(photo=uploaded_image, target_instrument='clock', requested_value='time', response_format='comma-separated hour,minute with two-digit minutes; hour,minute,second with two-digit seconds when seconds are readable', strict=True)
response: 8,18
